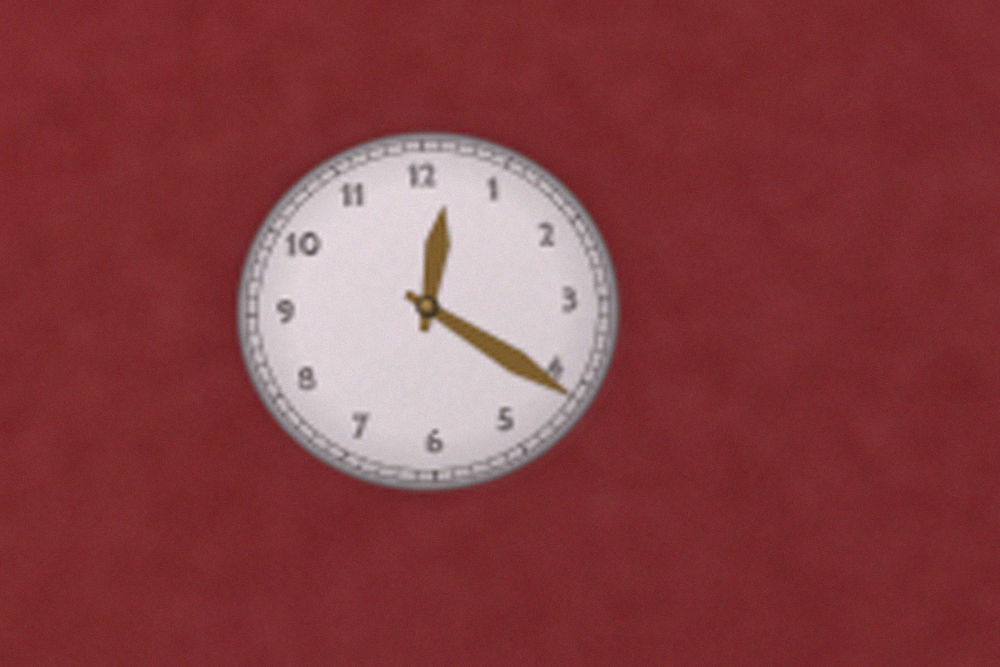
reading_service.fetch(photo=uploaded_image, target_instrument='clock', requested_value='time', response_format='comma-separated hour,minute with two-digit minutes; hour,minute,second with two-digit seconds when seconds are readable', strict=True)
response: 12,21
